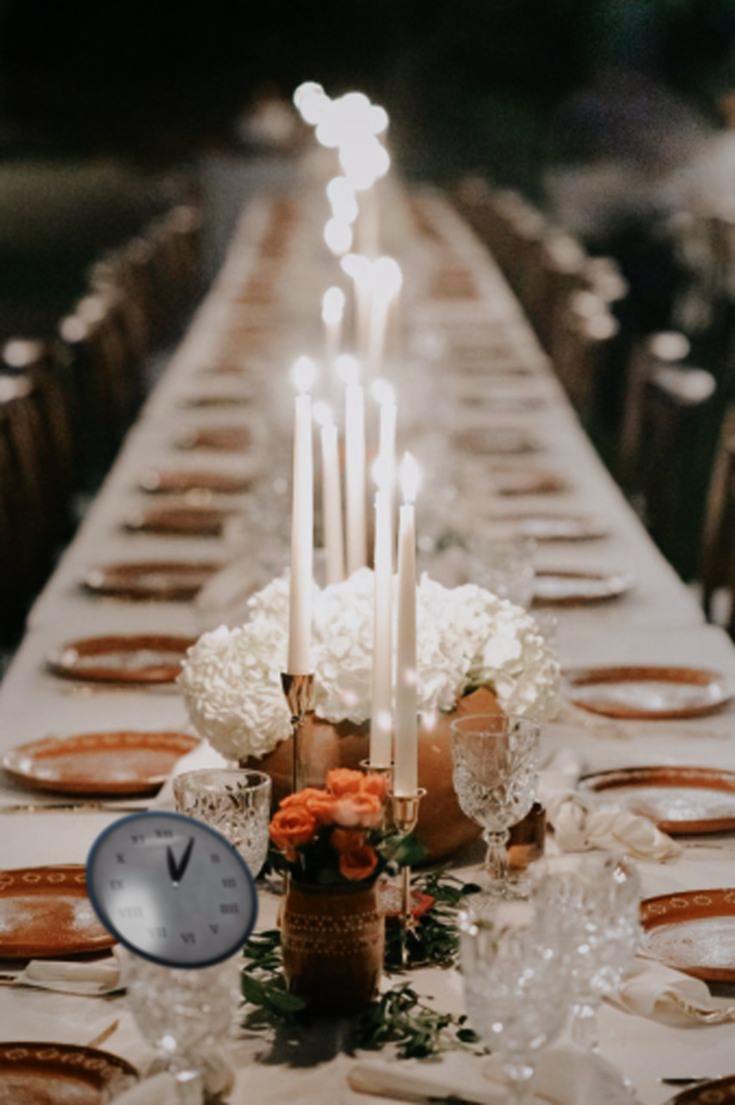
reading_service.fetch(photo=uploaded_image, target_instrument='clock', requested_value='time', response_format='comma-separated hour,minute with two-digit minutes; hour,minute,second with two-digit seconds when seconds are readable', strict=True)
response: 12,05
